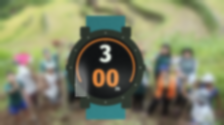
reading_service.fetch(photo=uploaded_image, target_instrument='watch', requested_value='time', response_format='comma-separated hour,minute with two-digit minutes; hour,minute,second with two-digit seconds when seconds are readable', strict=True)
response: 3,00
